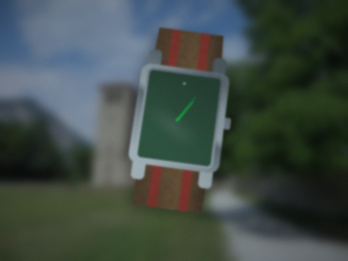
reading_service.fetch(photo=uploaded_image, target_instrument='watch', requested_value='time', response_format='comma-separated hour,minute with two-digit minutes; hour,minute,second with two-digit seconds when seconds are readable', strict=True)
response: 1,05
